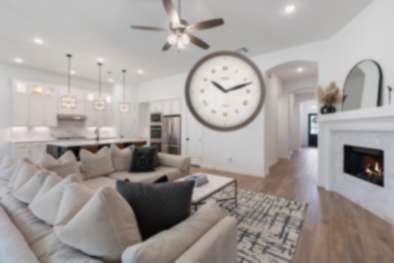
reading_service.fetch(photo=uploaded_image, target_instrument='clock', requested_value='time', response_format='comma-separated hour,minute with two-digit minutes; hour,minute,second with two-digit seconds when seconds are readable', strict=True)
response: 10,12
